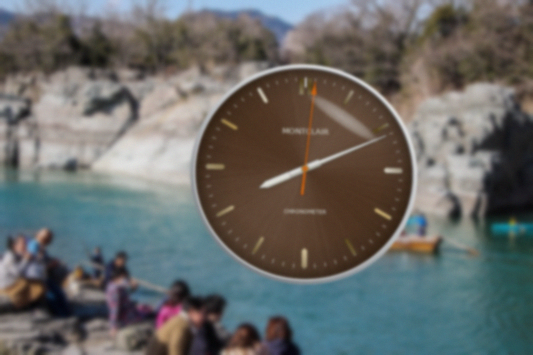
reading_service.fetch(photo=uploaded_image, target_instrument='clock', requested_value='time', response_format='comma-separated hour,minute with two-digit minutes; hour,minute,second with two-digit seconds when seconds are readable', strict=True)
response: 8,11,01
